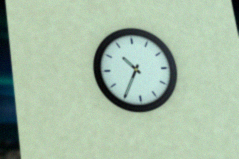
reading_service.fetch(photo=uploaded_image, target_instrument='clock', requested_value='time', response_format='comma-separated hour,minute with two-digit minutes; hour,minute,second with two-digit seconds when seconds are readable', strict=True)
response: 10,35
